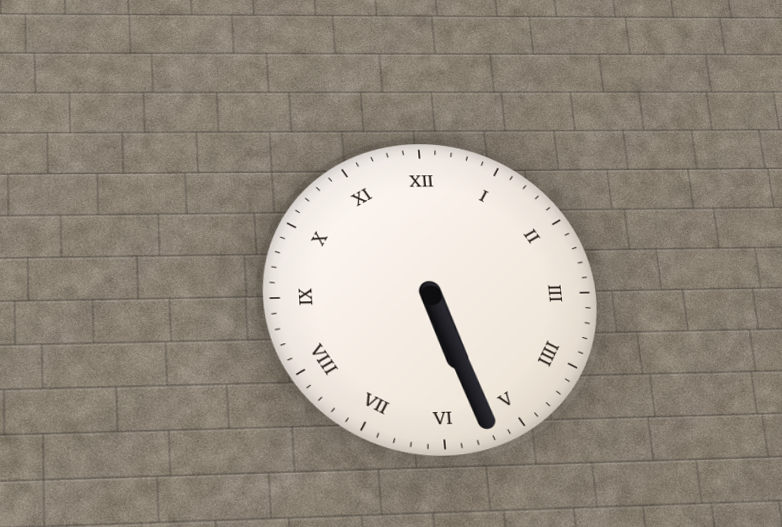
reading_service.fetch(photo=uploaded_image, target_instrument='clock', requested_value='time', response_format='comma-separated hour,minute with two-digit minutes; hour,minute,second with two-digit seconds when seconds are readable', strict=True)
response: 5,27
